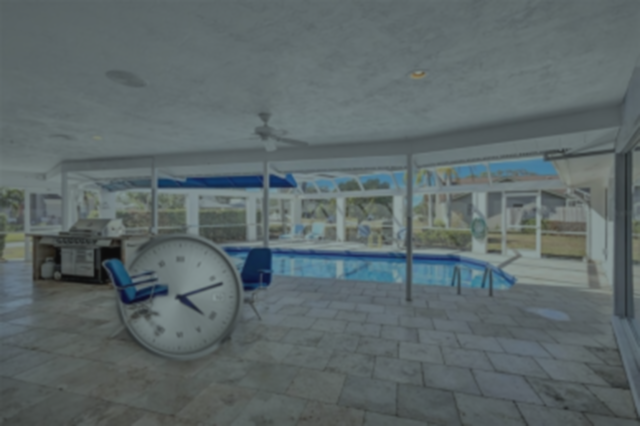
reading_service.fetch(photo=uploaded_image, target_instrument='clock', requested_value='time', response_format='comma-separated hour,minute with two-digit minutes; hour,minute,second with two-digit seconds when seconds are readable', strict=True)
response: 4,12
